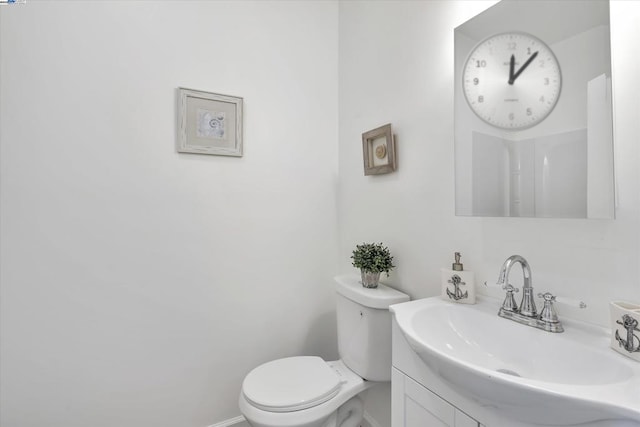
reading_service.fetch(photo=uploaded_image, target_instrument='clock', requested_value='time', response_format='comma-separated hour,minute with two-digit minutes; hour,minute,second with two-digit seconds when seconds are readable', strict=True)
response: 12,07
